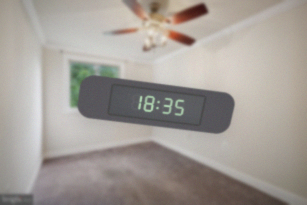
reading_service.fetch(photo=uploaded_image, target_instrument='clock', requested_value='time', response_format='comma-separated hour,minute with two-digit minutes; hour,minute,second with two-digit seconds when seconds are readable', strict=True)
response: 18,35
